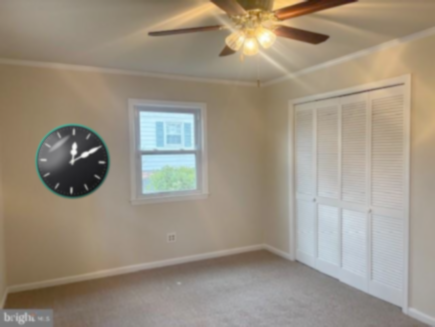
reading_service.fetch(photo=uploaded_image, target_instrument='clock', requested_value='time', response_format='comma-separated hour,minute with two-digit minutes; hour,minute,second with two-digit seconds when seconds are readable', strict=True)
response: 12,10
